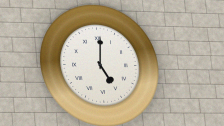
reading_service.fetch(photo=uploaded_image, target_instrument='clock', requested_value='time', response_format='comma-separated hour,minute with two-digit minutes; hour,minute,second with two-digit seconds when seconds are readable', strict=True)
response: 5,01
